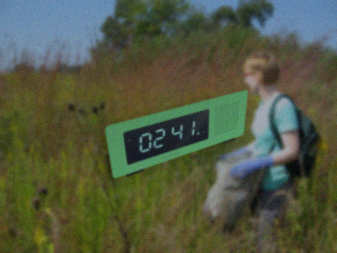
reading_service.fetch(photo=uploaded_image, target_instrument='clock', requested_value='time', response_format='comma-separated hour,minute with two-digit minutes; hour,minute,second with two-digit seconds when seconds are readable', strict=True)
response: 2,41
